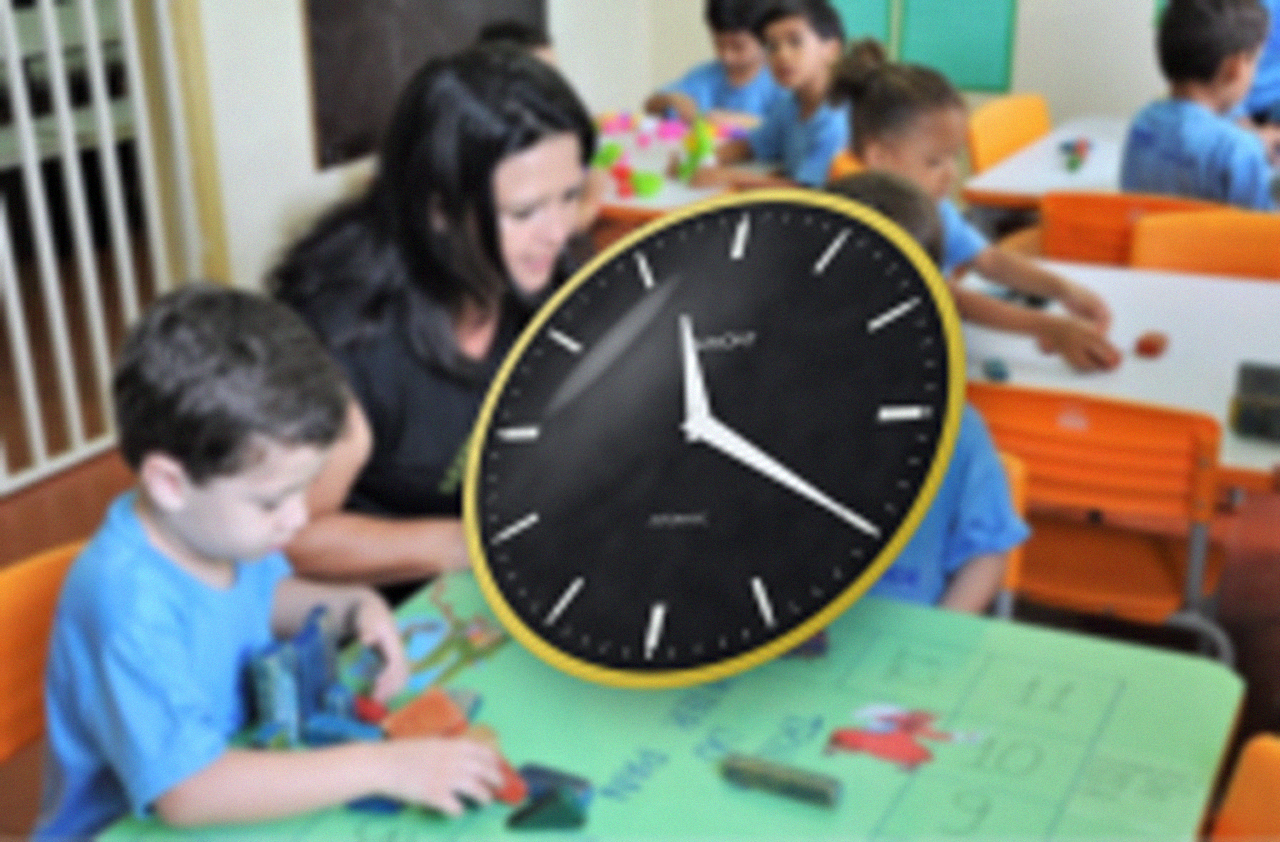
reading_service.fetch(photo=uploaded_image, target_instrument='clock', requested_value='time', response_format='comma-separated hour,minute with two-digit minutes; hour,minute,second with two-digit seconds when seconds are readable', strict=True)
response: 11,20
